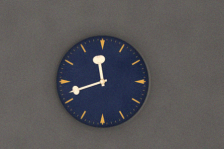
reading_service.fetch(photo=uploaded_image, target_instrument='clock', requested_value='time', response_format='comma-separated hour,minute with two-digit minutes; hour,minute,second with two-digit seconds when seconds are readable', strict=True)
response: 11,42
